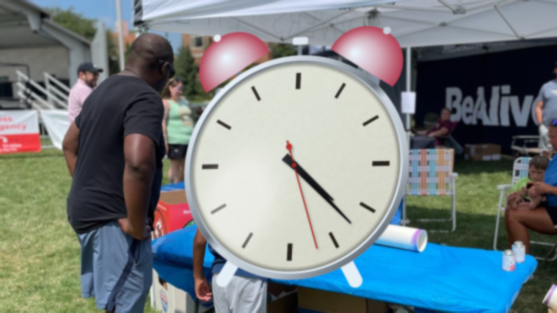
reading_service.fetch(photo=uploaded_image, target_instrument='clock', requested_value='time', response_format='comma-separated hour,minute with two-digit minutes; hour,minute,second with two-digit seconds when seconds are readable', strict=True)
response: 4,22,27
